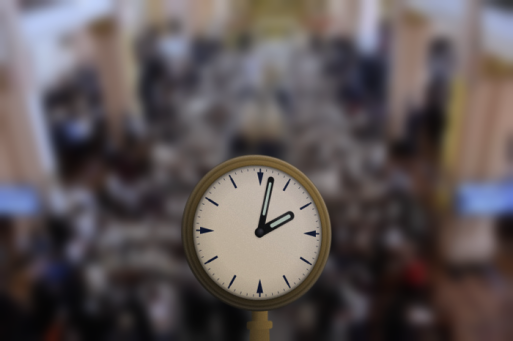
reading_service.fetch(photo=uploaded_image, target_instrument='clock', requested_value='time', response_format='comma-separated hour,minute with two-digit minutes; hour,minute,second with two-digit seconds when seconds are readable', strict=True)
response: 2,02
